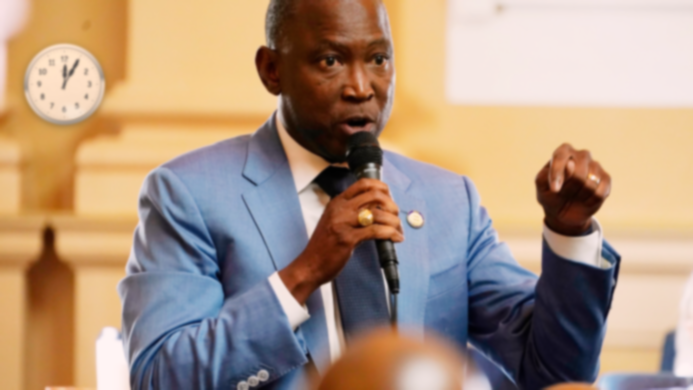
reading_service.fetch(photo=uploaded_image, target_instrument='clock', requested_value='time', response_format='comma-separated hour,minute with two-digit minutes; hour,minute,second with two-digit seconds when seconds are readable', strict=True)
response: 12,05
